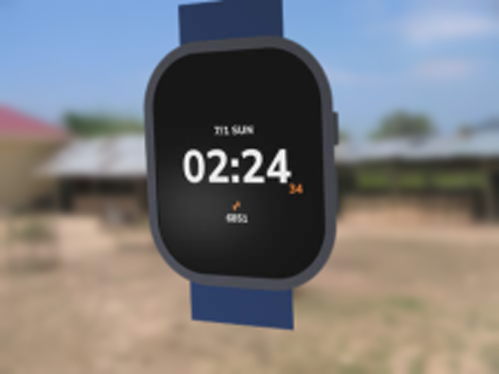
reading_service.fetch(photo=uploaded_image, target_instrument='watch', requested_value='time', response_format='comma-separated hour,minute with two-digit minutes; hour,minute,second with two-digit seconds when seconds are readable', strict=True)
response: 2,24
